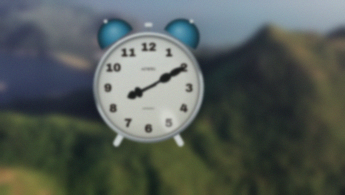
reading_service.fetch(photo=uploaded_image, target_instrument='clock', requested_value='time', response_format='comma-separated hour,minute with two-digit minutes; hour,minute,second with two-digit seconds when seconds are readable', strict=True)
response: 8,10
